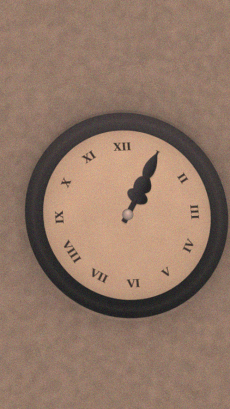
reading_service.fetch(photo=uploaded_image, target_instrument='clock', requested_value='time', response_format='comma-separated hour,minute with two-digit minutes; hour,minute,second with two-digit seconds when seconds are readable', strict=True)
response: 1,05
